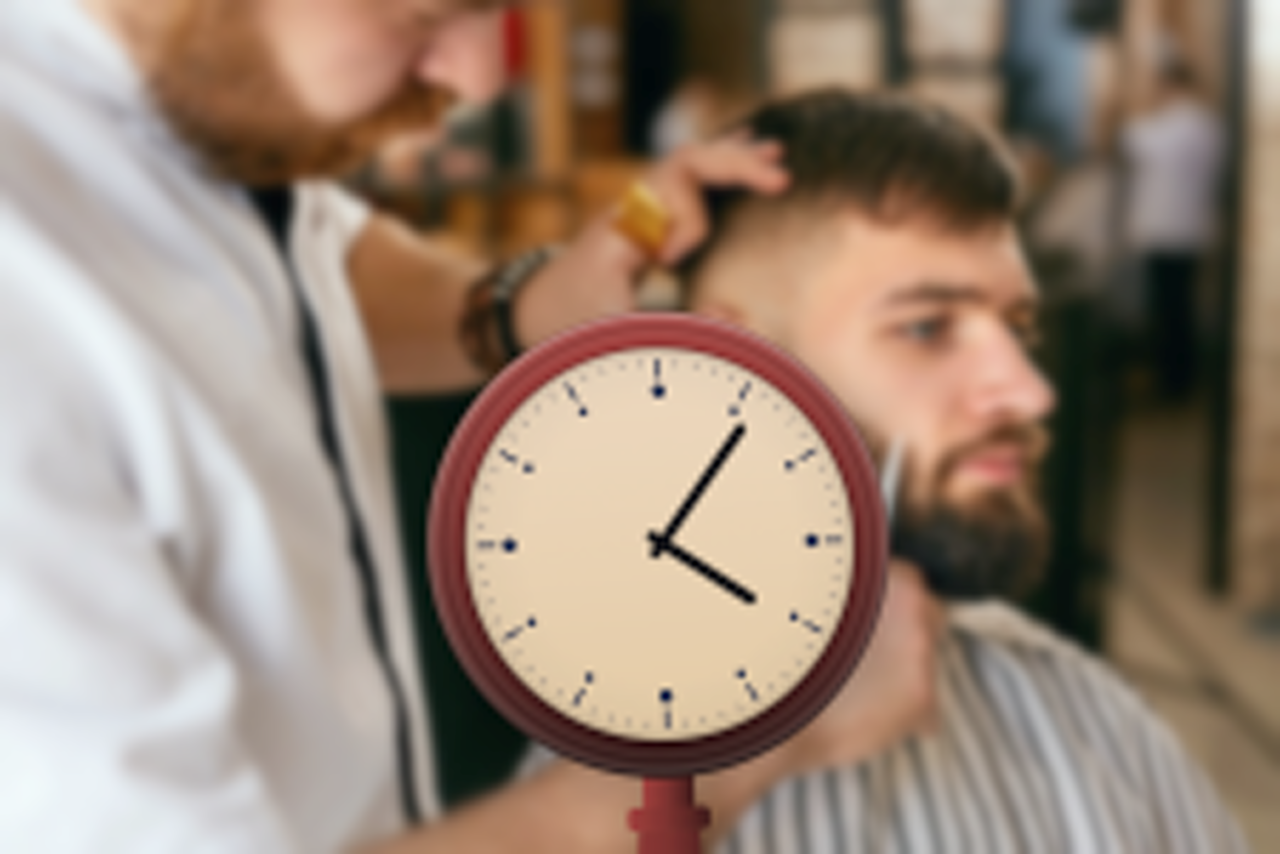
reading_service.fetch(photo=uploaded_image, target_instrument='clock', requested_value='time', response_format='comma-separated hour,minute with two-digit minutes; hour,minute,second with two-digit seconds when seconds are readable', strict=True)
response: 4,06
